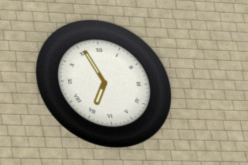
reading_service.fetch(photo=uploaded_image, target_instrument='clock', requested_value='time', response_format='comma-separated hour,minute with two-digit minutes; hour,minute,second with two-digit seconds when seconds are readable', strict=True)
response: 6,56
